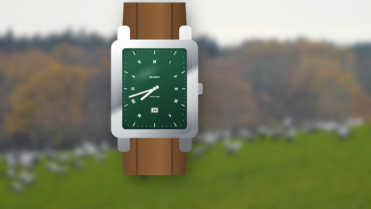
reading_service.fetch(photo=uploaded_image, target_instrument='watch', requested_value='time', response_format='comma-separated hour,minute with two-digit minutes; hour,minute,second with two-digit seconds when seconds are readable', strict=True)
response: 7,42
